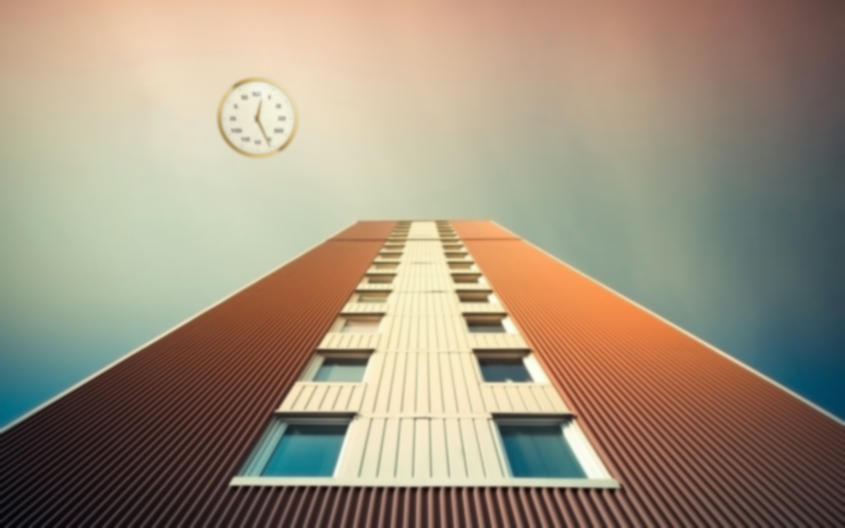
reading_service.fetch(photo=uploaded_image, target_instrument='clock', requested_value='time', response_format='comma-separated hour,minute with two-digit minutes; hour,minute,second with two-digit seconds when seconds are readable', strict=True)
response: 12,26
